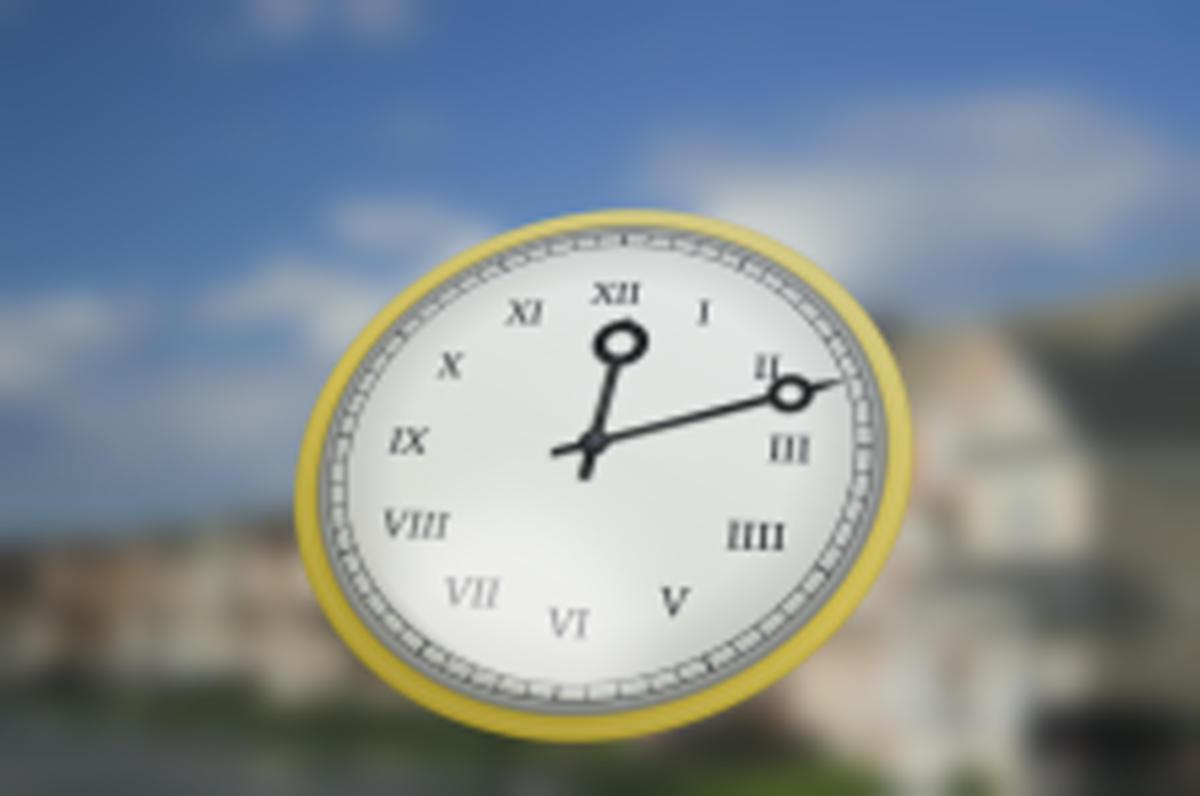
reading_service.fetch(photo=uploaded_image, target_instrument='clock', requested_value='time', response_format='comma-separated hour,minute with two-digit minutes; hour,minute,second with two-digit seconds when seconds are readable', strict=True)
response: 12,12
